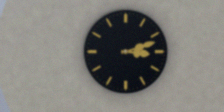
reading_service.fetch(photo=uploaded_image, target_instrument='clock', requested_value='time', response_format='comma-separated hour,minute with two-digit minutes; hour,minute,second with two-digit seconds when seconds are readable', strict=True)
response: 3,12
